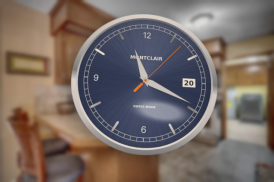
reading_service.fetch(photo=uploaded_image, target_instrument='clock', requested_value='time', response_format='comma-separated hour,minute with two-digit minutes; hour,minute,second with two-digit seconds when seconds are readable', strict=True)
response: 11,19,07
